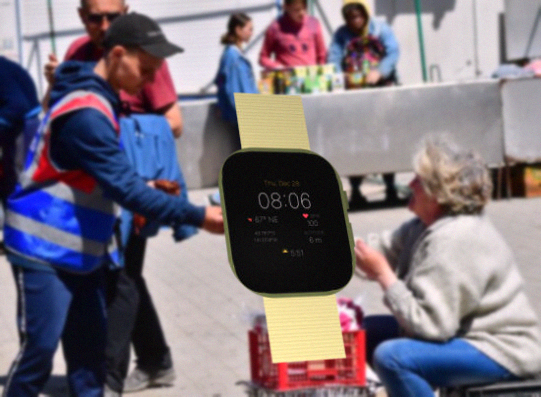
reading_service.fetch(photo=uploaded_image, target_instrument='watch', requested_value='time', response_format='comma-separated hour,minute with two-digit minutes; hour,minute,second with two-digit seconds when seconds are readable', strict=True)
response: 8,06
